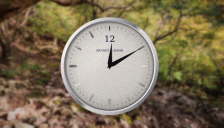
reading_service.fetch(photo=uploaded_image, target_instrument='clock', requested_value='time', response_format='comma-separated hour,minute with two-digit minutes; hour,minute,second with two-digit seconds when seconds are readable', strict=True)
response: 12,10
